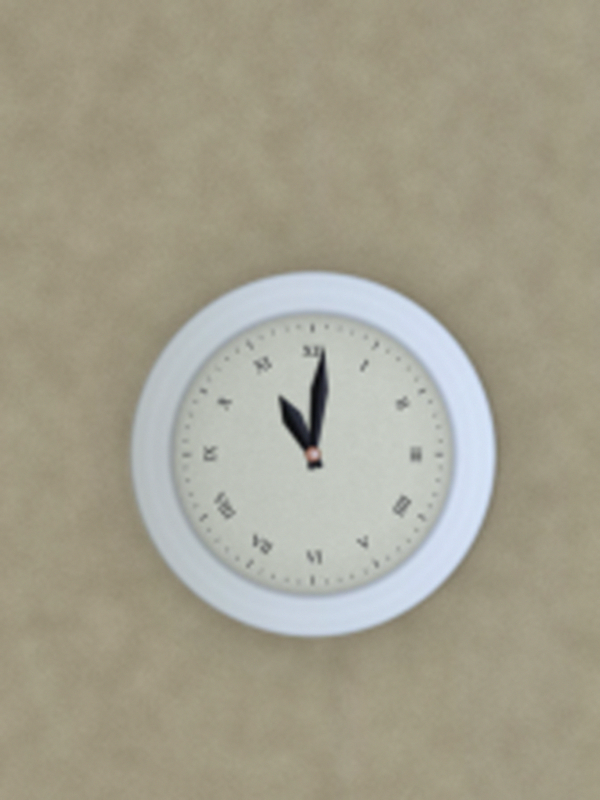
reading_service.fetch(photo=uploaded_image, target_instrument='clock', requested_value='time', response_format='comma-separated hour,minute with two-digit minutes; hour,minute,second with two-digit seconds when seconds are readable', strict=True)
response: 11,01
